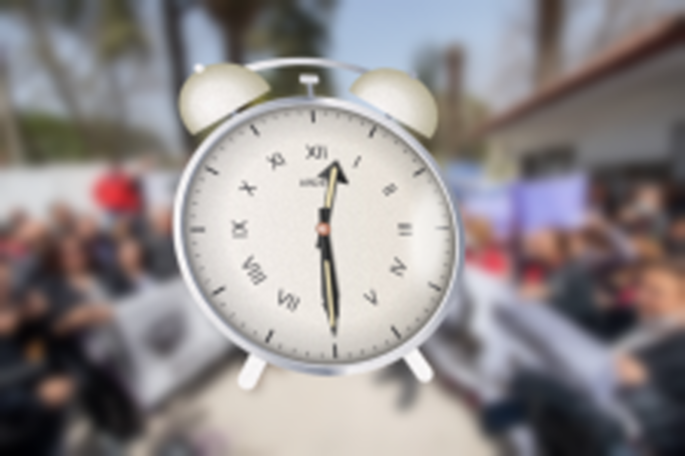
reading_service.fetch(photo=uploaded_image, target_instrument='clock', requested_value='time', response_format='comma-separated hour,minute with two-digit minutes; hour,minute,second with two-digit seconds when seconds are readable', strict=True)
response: 12,30
